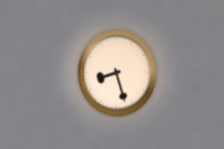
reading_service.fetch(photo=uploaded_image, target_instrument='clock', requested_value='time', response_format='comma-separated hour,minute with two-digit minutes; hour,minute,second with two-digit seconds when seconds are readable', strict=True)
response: 8,27
